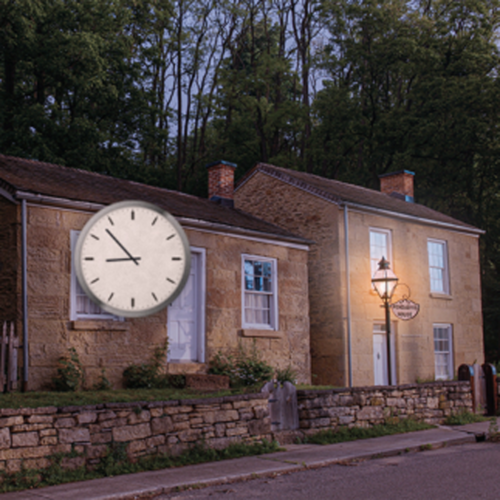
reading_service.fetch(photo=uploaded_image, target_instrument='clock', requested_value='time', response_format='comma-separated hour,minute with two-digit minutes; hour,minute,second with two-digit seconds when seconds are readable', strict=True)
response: 8,53
